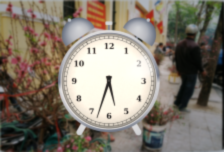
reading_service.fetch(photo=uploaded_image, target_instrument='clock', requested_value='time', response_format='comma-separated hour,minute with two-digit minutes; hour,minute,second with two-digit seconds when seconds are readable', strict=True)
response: 5,33
